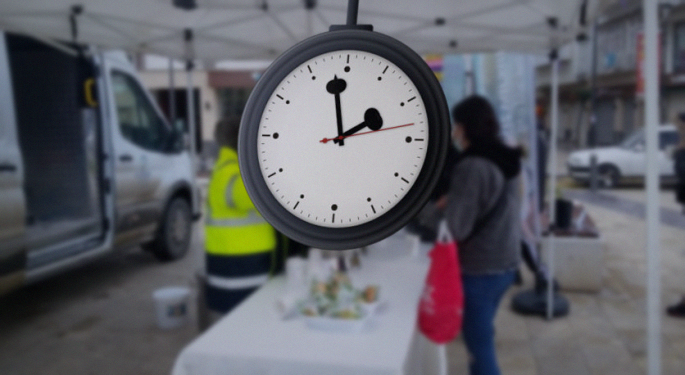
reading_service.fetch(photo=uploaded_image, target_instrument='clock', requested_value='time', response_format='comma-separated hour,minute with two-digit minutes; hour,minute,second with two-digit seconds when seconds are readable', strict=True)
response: 1,58,13
